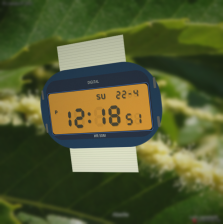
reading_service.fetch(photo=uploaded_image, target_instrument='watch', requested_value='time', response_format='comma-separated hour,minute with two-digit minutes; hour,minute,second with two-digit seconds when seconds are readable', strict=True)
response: 12,18,51
